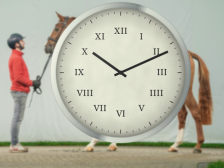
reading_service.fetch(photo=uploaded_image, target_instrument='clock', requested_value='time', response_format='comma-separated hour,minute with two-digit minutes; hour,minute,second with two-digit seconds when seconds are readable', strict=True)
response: 10,11
